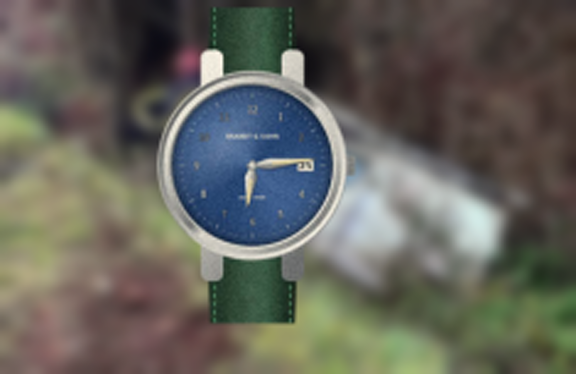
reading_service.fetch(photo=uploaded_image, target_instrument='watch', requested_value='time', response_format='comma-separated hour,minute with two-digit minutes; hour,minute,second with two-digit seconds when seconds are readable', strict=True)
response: 6,14
